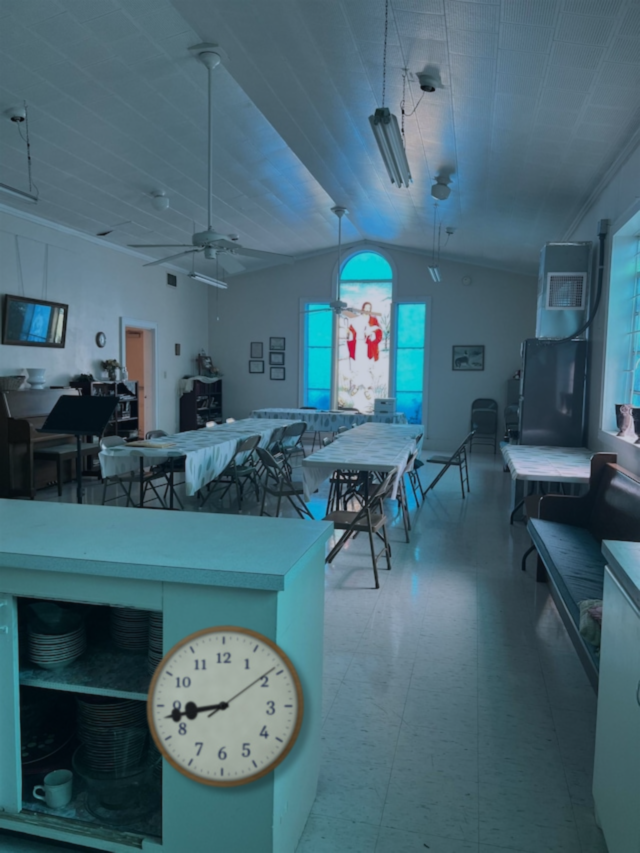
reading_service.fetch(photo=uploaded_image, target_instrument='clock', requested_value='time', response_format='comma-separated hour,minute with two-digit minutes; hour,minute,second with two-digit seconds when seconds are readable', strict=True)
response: 8,43,09
